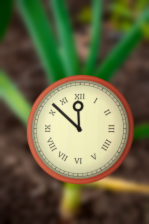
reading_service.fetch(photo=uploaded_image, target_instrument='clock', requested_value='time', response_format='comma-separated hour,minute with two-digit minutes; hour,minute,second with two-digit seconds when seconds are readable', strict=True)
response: 11,52
